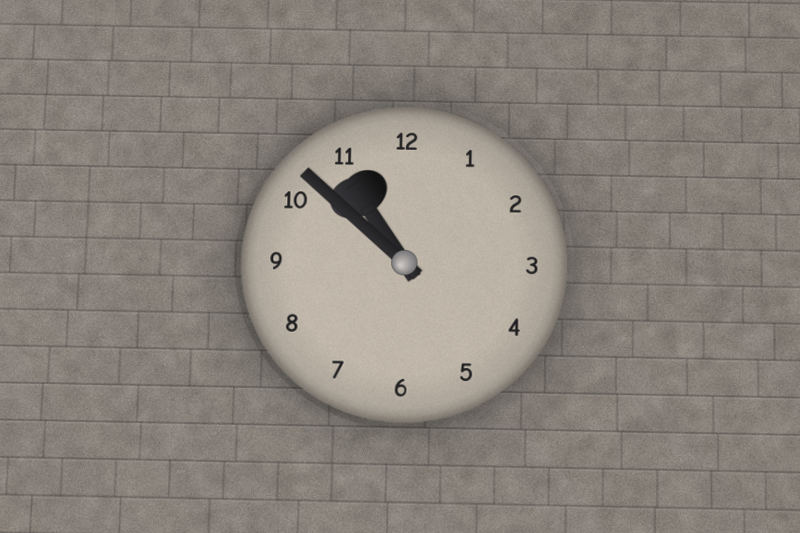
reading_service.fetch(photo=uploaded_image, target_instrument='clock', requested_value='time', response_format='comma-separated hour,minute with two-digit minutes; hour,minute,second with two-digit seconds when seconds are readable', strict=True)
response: 10,52
